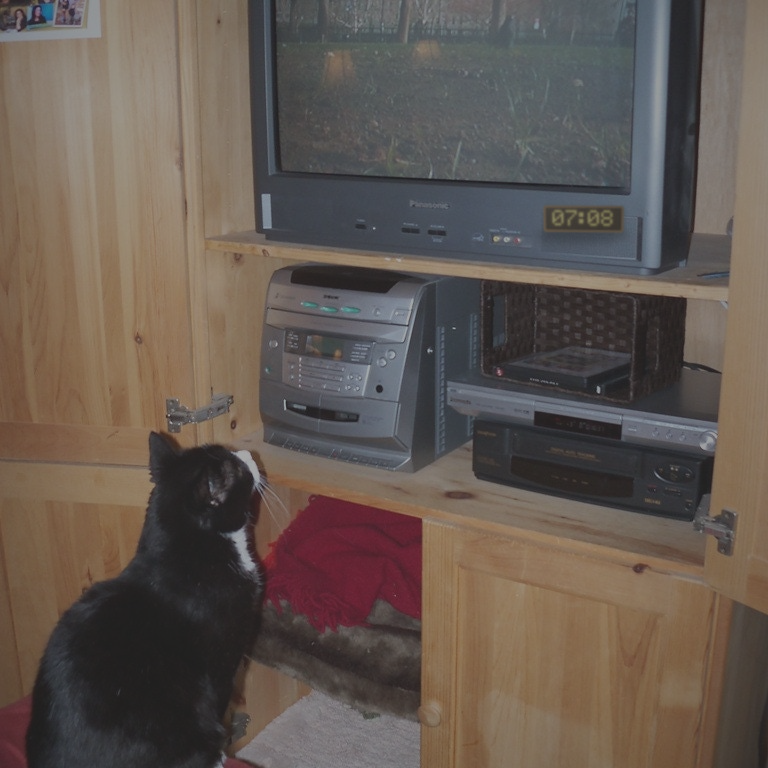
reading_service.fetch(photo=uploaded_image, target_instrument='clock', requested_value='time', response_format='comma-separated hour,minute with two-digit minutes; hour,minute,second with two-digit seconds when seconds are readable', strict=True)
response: 7,08
